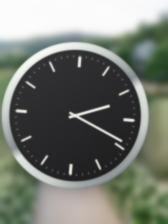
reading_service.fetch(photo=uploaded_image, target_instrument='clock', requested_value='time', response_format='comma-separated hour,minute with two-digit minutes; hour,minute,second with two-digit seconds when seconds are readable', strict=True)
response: 2,19
